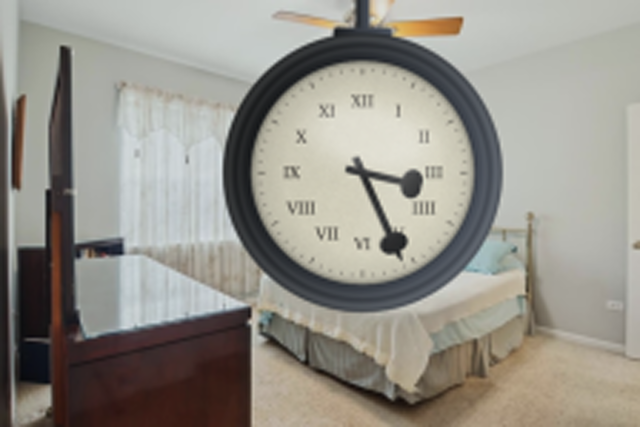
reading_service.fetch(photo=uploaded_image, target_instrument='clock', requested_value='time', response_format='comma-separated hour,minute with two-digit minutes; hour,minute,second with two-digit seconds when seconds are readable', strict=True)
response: 3,26
